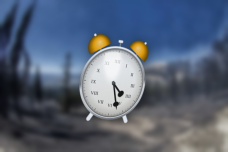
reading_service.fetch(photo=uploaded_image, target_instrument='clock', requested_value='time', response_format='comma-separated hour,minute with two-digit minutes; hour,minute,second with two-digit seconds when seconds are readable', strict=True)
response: 4,27
